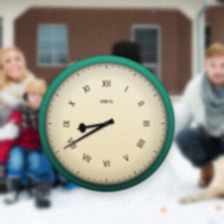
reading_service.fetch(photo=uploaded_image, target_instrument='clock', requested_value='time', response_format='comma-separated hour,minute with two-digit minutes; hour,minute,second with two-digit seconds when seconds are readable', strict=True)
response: 8,40
